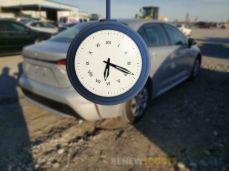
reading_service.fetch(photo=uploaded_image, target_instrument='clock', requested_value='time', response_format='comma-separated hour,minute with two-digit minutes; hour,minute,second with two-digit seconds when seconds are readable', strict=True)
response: 6,19
